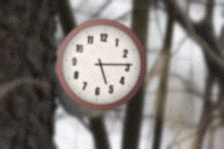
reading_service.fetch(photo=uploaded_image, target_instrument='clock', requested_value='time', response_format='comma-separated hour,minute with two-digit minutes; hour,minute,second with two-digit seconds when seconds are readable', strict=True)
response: 5,14
